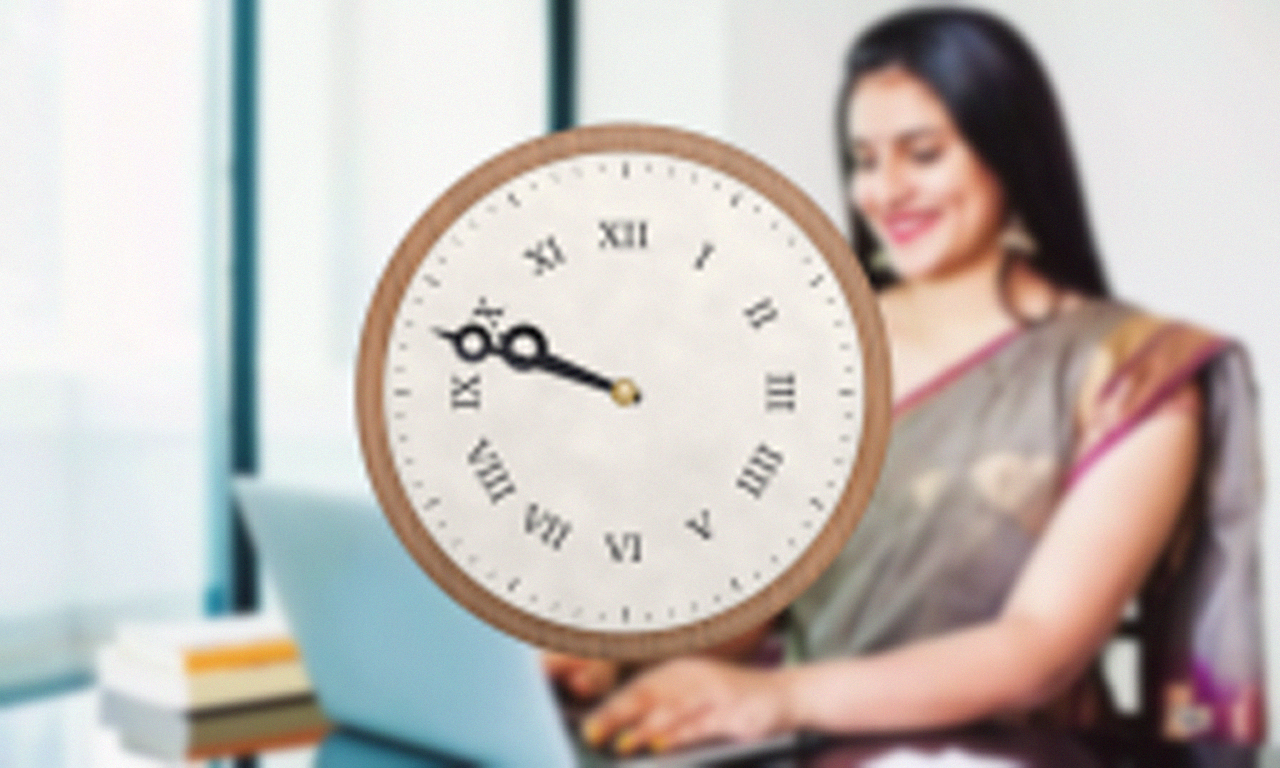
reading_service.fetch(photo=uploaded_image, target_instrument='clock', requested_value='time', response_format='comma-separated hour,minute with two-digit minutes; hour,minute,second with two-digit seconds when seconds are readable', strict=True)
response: 9,48
